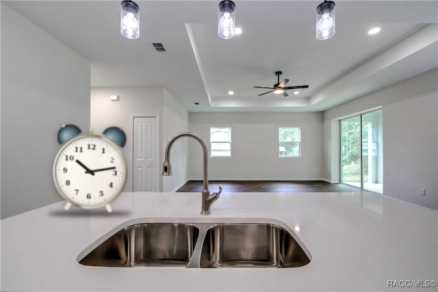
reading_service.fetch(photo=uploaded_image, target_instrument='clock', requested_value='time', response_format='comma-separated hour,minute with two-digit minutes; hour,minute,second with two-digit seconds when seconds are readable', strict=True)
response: 10,13
